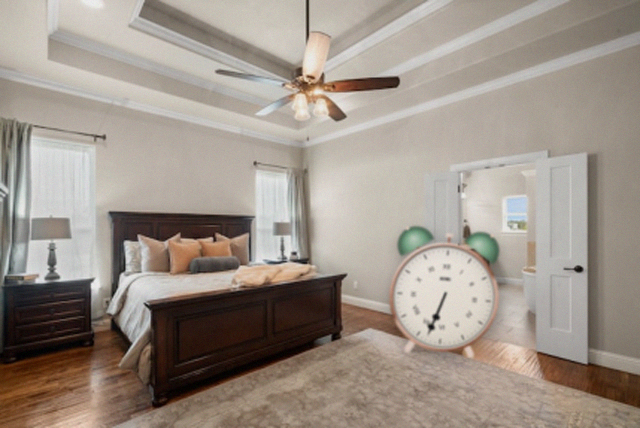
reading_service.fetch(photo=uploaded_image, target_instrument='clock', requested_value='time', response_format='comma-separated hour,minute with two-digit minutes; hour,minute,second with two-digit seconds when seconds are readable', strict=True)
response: 6,33
